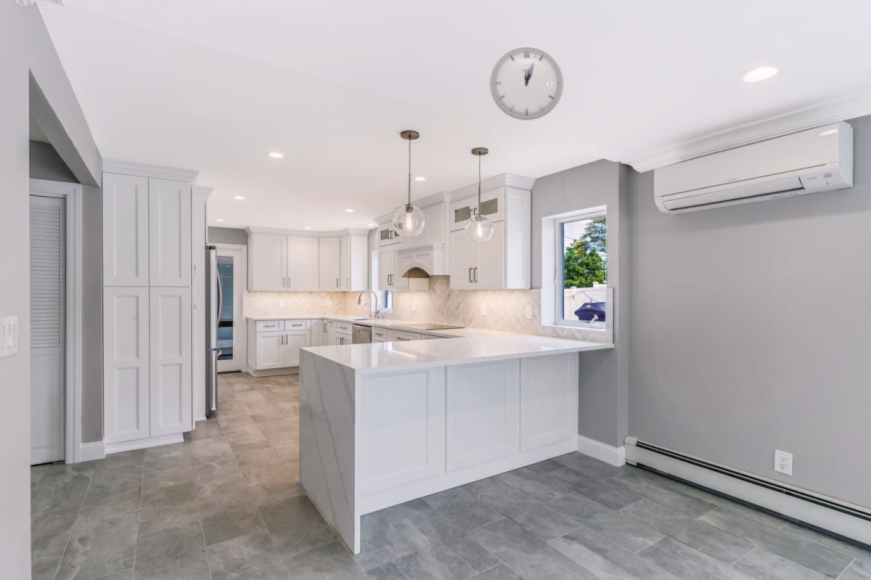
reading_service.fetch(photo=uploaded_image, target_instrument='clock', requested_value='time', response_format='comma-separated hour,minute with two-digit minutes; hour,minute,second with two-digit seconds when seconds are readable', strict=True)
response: 12,03
